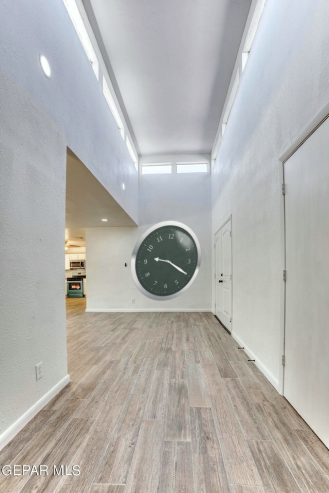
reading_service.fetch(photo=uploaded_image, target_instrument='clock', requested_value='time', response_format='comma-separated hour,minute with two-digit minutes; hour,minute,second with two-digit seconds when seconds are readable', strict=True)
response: 9,20
